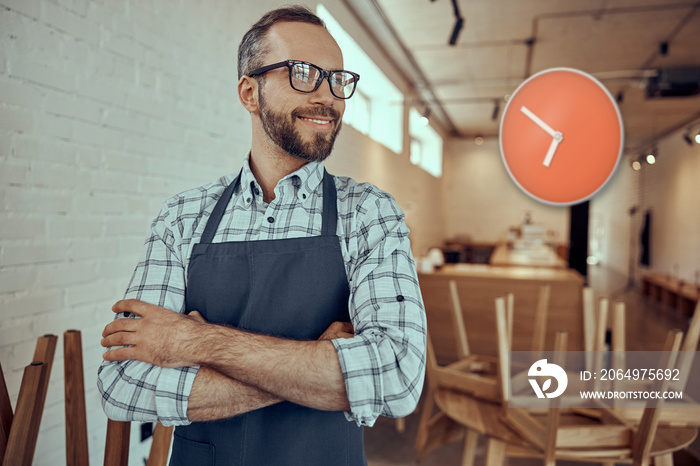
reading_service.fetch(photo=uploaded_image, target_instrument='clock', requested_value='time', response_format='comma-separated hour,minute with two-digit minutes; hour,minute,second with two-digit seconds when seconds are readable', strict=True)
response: 6,51
